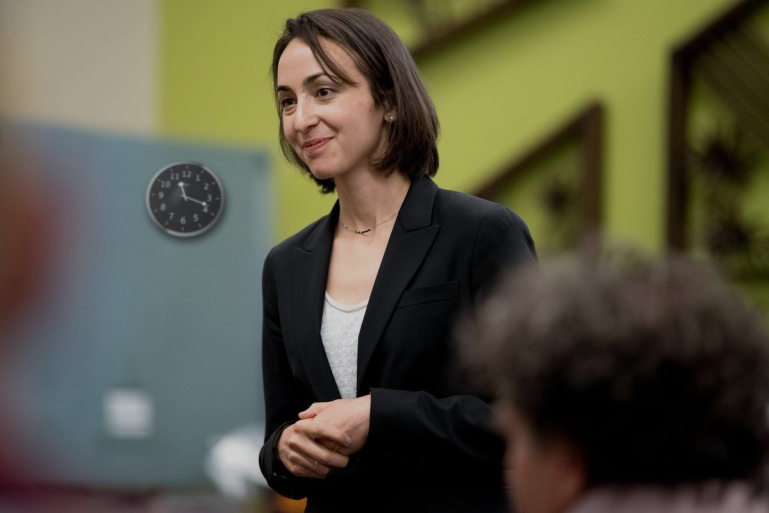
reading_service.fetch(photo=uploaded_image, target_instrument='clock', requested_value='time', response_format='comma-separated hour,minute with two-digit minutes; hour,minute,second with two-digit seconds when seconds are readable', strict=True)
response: 11,18
